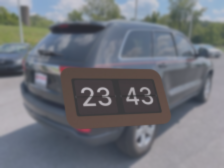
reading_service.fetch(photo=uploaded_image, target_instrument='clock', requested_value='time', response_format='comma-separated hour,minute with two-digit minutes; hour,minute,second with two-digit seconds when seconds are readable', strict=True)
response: 23,43
